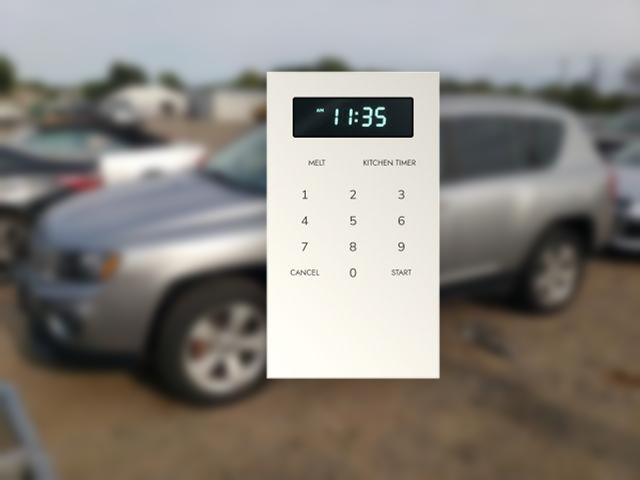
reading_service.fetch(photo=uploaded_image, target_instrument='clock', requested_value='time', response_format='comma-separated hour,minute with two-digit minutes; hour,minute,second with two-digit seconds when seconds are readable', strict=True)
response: 11,35
